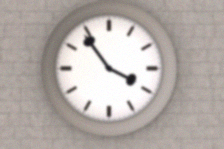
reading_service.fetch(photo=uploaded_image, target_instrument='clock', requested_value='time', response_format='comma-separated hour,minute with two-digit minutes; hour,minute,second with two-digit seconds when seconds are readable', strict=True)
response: 3,54
